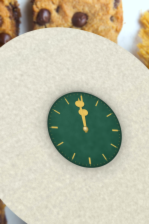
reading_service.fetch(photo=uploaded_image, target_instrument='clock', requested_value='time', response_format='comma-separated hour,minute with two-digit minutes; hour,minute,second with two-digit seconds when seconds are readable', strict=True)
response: 11,59
